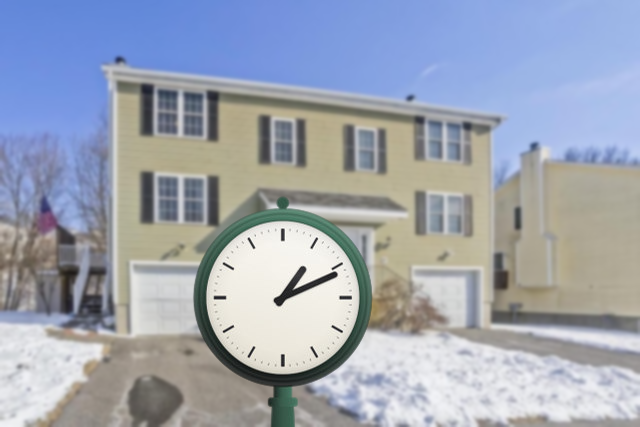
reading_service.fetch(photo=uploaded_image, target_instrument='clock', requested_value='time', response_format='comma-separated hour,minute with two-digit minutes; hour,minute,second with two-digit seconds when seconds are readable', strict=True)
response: 1,11
